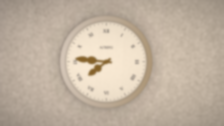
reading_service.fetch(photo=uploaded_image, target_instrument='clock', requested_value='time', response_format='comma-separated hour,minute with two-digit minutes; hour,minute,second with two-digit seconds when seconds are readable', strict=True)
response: 7,46
